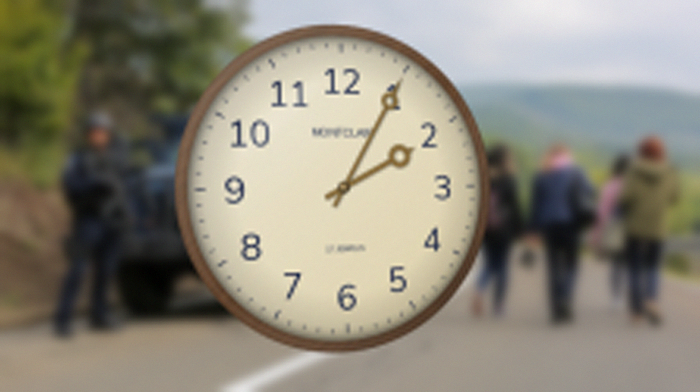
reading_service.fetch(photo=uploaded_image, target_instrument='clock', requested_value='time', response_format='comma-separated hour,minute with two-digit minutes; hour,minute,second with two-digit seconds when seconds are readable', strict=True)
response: 2,05
